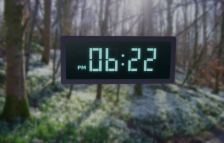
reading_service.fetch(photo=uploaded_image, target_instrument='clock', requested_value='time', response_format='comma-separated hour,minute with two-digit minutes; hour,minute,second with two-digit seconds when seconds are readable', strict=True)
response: 6,22
